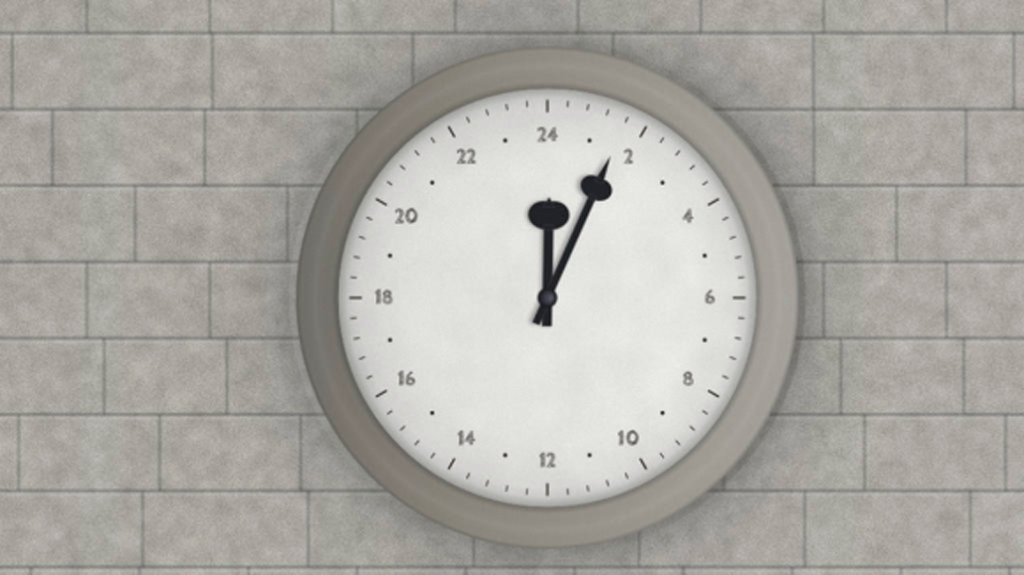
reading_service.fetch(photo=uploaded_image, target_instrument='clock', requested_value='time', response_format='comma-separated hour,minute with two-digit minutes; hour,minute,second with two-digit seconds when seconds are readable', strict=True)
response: 0,04
